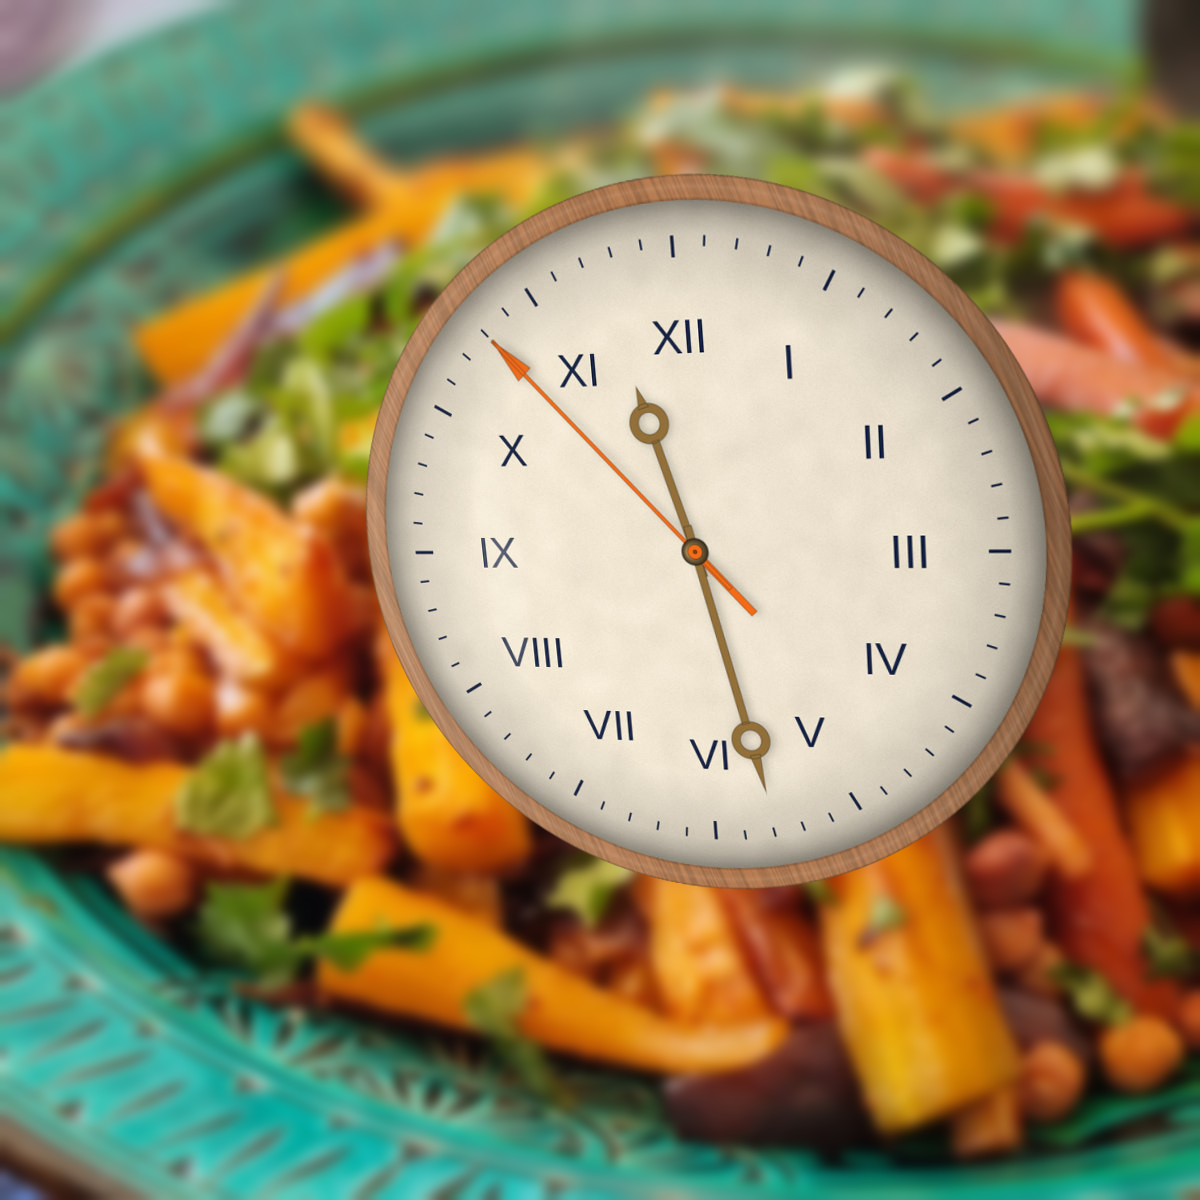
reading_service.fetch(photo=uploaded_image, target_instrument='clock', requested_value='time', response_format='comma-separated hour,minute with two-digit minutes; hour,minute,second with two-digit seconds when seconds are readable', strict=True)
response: 11,27,53
